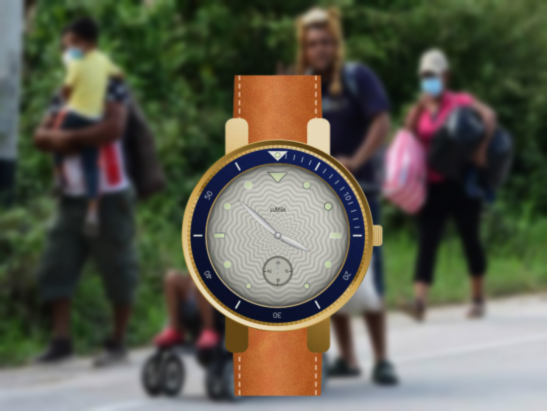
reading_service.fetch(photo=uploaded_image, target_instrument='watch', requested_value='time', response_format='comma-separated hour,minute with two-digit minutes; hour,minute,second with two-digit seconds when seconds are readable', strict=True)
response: 3,52
